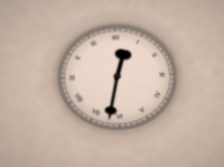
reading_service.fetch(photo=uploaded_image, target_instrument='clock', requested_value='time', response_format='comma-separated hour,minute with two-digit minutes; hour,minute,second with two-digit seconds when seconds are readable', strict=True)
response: 12,32
